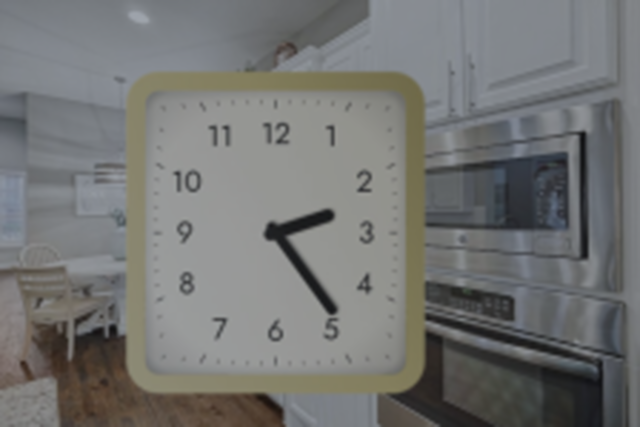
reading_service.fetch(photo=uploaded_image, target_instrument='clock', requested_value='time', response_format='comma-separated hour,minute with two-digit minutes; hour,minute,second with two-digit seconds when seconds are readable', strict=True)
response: 2,24
